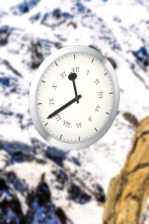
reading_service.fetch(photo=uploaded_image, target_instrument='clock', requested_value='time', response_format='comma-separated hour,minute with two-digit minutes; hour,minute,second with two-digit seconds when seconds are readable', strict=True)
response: 11,41
